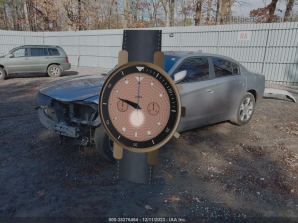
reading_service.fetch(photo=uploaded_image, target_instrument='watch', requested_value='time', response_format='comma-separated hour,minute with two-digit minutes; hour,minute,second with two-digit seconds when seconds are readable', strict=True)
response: 9,48
